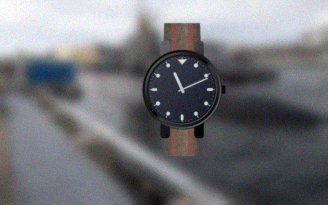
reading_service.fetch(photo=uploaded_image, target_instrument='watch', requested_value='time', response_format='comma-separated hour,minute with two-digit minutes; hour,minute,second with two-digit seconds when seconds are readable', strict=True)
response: 11,11
